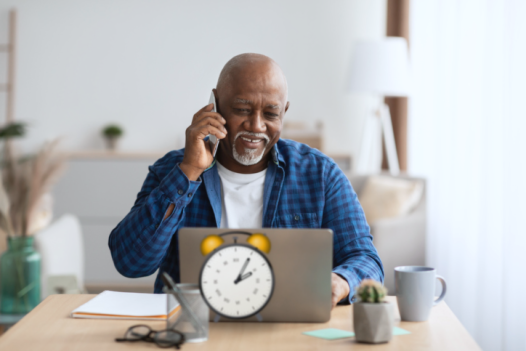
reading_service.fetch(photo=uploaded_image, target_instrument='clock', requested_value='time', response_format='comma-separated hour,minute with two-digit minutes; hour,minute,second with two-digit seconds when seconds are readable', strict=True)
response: 2,05
